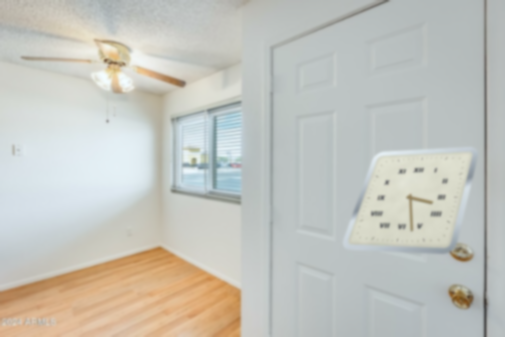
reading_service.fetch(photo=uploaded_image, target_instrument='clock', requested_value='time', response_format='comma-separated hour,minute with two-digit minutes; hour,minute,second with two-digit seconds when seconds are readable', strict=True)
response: 3,27
